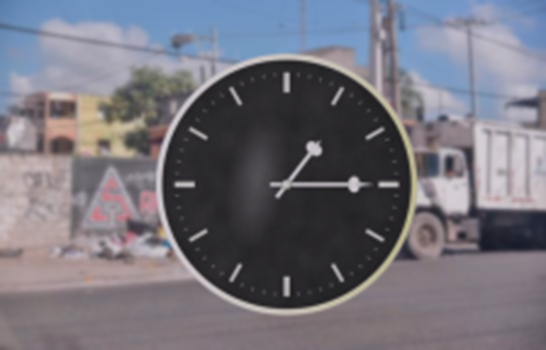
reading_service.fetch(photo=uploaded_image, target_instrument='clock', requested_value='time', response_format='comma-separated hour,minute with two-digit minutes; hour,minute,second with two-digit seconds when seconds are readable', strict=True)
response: 1,15
